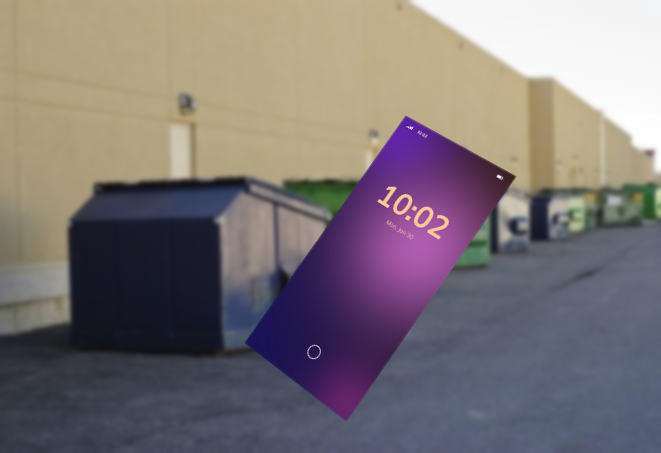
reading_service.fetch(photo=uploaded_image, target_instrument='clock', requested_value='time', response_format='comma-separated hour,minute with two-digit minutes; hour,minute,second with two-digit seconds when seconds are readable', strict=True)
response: 10,02
